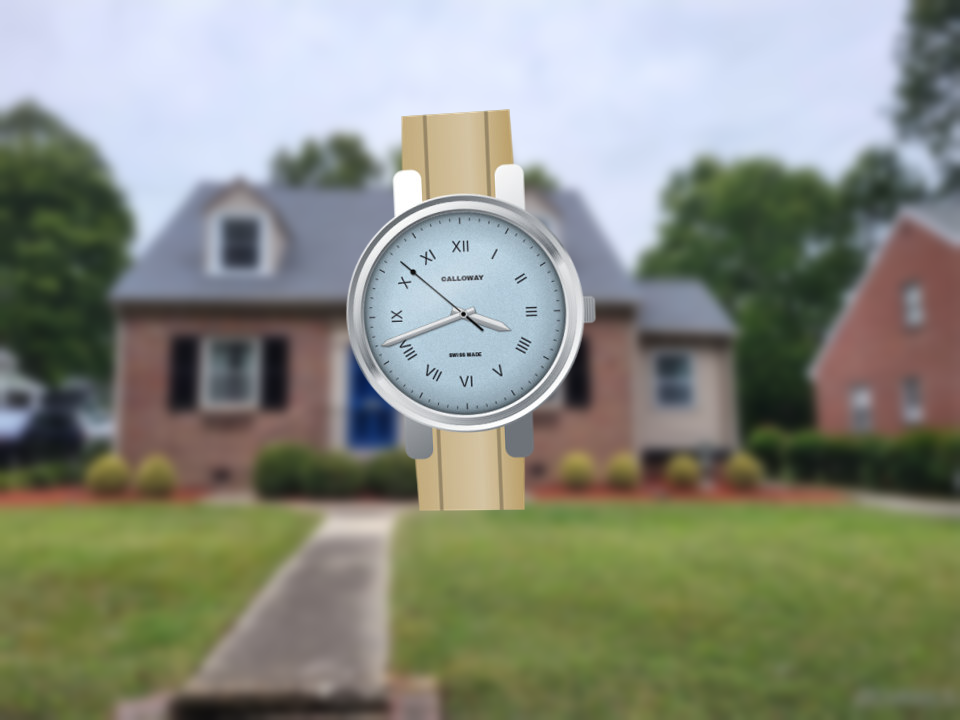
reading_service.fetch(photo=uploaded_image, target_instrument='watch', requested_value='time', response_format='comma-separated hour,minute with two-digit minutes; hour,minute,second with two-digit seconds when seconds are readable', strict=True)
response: 3,41,52
